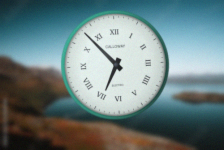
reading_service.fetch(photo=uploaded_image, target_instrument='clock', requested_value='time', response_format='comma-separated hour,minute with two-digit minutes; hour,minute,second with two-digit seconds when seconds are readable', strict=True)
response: 6,53
